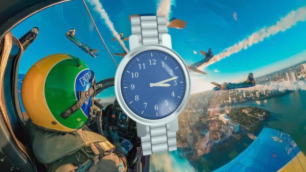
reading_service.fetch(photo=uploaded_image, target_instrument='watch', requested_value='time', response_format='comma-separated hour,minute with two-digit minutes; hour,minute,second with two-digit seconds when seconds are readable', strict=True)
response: 3,13
